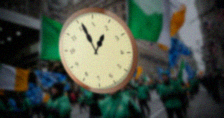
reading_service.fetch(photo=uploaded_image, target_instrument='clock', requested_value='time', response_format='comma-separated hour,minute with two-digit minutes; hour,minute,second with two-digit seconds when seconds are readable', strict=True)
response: 2,01
